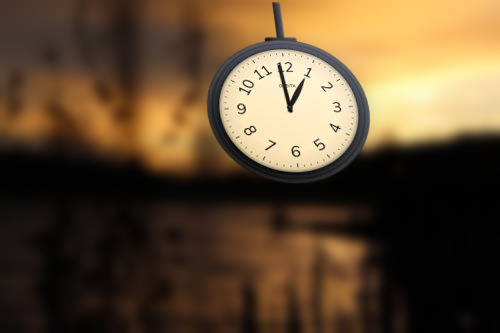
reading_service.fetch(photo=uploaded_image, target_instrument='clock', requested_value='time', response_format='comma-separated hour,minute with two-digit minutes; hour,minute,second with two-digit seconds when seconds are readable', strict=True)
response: 12,59
